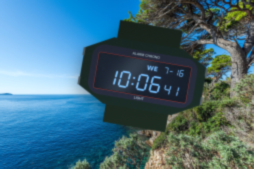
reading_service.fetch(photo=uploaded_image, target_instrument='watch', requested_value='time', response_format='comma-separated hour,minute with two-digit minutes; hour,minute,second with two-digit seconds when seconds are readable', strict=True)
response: 10,06,41
